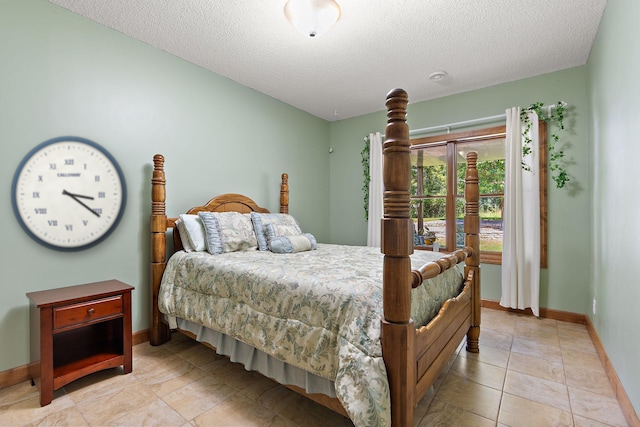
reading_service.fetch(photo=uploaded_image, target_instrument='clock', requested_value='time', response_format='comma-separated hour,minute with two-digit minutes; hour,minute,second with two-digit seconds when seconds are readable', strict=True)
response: 3,21
